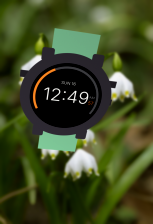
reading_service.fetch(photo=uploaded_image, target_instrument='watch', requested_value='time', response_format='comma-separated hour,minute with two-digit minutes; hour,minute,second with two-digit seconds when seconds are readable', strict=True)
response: 12,49
